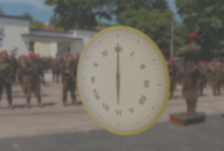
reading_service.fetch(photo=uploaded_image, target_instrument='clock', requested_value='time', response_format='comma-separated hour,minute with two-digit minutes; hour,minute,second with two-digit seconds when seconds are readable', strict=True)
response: 6,00
